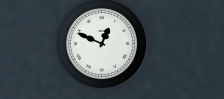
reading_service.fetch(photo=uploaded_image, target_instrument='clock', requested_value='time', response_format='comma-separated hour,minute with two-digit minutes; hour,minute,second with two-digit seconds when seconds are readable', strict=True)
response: 12,49
